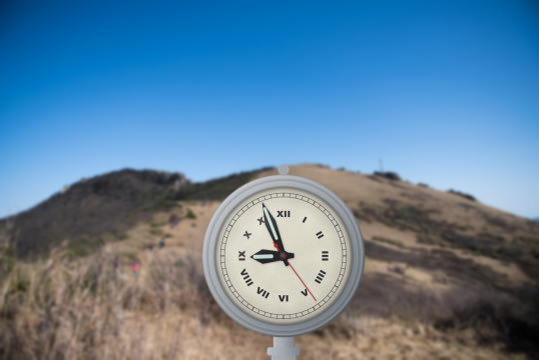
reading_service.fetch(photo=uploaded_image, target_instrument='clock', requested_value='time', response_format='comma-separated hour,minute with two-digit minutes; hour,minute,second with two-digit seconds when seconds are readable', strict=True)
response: 8,56,24
